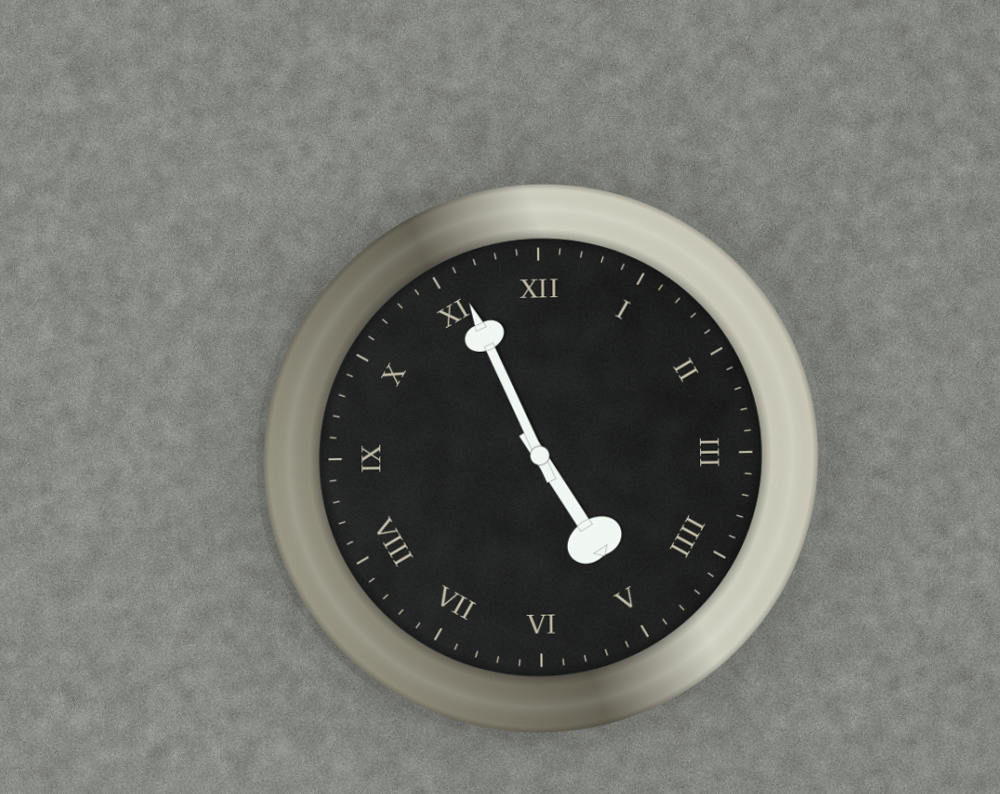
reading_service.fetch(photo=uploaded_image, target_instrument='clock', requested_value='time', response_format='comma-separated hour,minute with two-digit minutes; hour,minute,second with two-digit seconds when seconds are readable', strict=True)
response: 4,56
